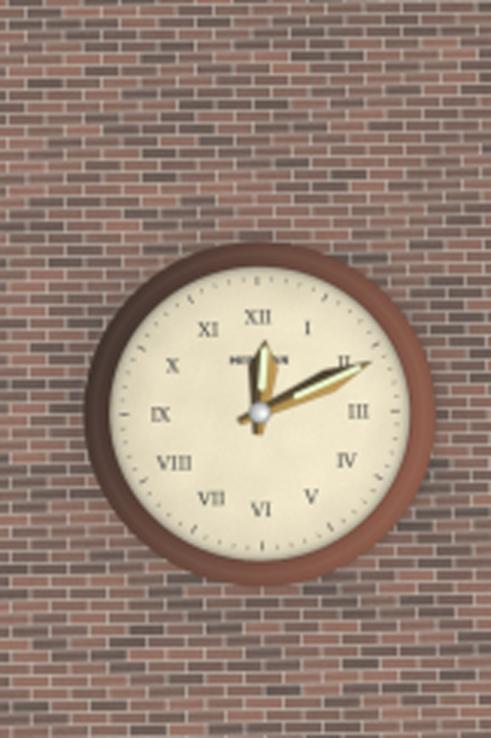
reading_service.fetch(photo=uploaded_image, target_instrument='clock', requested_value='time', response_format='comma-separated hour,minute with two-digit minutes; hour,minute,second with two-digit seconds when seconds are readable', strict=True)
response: 12,11
